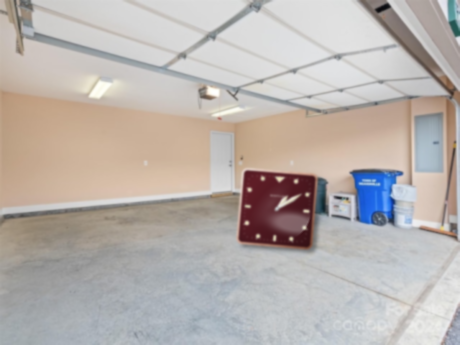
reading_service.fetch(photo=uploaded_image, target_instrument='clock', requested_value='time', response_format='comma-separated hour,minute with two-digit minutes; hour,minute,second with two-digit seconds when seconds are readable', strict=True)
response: 1,09
